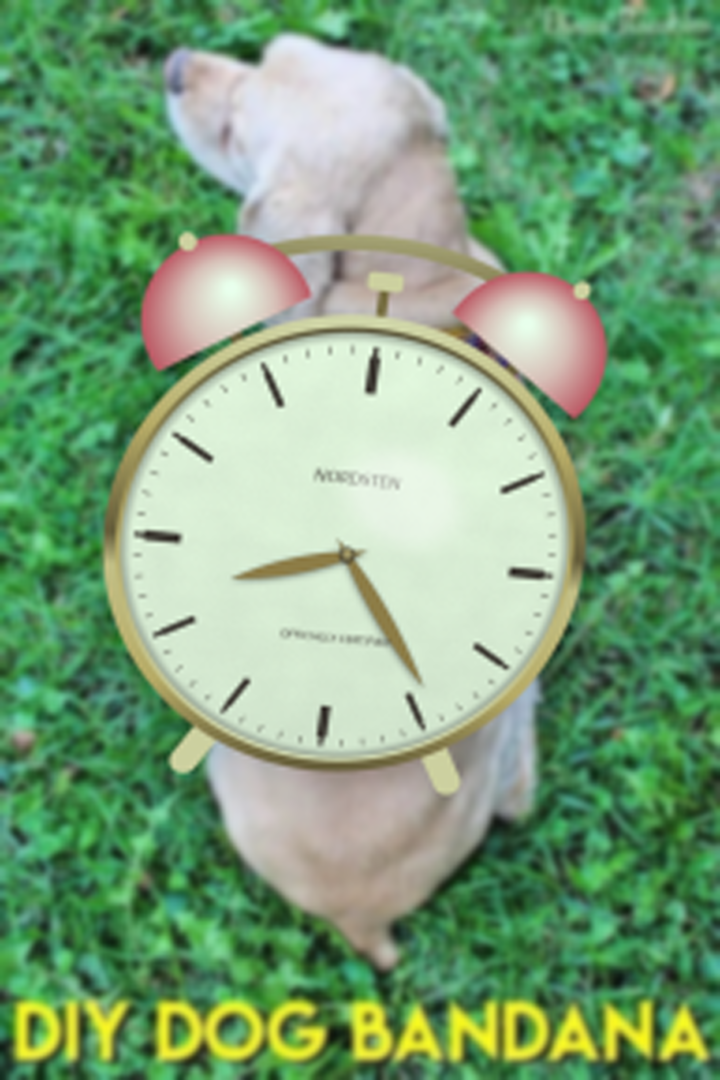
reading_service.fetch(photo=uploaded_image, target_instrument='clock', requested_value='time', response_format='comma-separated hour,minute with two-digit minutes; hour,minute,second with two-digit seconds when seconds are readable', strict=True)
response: 8,24
